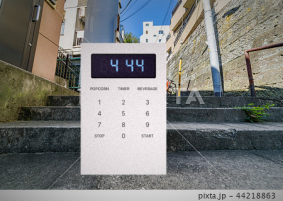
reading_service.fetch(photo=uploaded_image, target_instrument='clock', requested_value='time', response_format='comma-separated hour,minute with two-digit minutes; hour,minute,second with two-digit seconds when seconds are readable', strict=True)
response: 4,44
